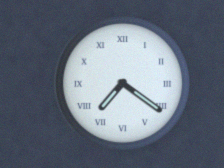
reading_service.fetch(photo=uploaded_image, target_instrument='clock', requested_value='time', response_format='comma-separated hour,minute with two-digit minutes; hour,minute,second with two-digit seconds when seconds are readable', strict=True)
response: 7,21
